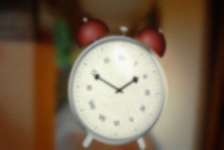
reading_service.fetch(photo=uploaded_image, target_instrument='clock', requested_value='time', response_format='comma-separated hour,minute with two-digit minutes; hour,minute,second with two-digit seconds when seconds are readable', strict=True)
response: 1,49
